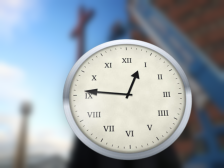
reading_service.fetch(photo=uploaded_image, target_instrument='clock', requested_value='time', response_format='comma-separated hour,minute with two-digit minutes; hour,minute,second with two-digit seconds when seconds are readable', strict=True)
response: 12,46
